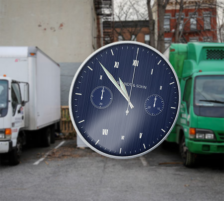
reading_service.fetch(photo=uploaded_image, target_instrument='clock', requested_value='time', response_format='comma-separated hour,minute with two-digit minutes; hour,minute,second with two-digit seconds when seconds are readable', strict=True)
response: 10,52
